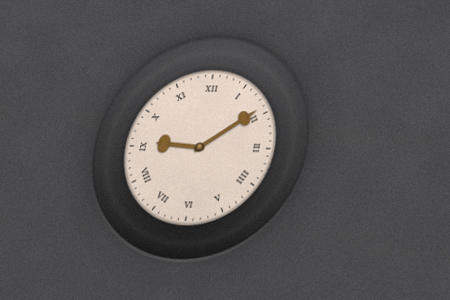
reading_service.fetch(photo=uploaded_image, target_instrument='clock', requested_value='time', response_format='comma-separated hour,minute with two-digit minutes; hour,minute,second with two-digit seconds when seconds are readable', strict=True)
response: 9,09
